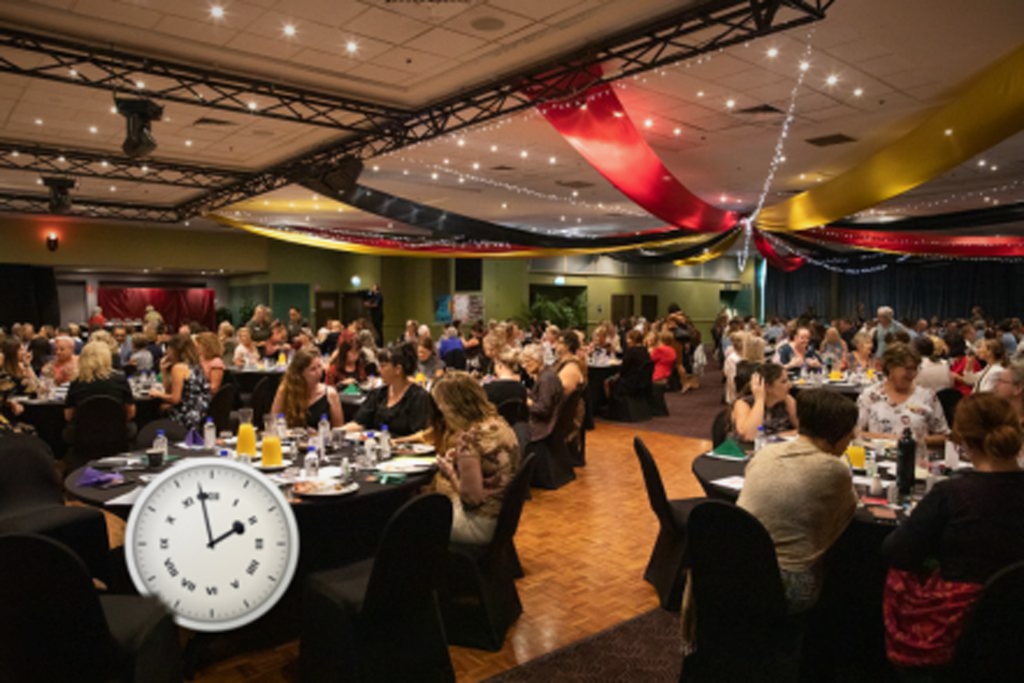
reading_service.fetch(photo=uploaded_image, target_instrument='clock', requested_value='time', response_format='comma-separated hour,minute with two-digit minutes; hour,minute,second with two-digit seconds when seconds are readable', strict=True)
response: 1,58
